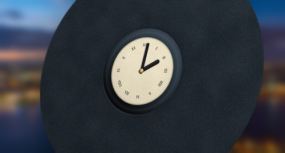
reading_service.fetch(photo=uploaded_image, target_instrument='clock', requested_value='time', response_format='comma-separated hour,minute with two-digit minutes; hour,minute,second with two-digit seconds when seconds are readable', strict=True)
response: 2,01
